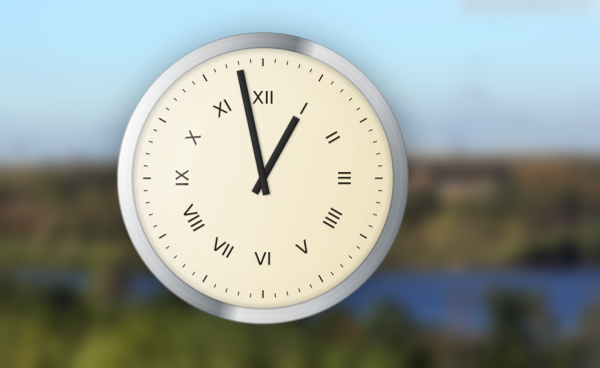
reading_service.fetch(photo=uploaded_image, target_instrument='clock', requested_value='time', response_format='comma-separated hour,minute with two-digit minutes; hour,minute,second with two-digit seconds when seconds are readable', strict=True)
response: 12,58
